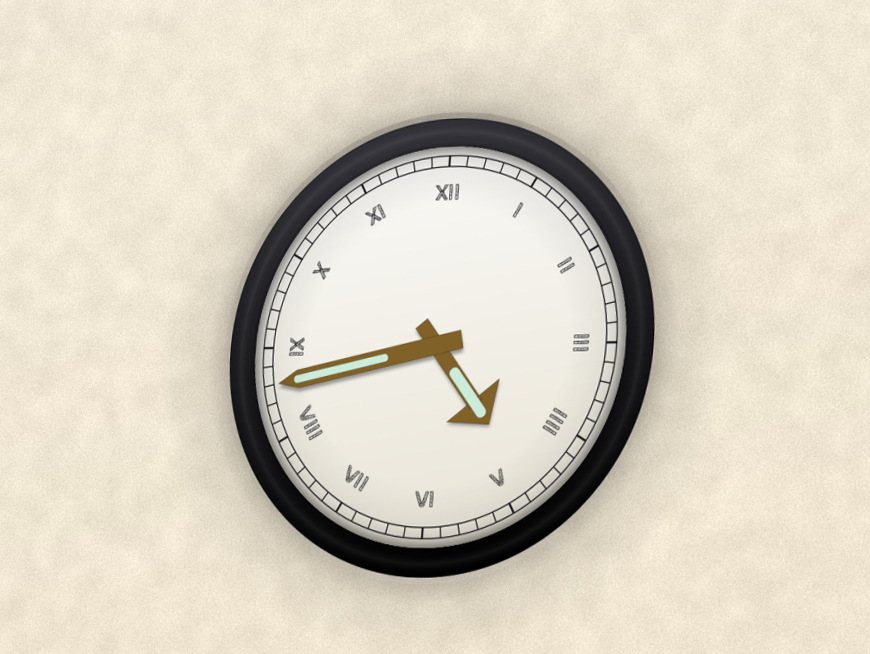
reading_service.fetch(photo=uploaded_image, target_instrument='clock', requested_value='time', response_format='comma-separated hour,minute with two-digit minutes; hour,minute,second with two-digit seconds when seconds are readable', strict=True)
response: 4,43
